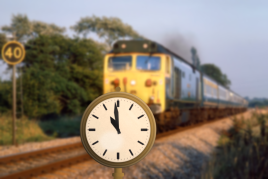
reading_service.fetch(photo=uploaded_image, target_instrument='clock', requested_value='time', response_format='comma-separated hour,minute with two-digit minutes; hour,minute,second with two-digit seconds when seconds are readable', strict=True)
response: 10,59
